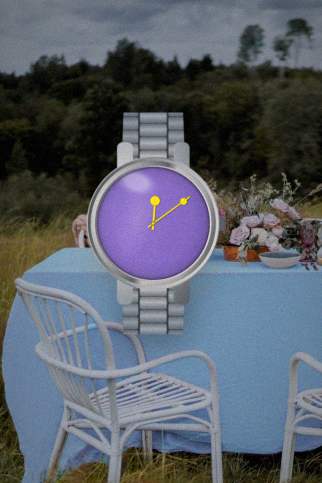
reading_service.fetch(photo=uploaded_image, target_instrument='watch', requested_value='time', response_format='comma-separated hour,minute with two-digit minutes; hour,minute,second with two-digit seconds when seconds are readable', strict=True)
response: 12,09
